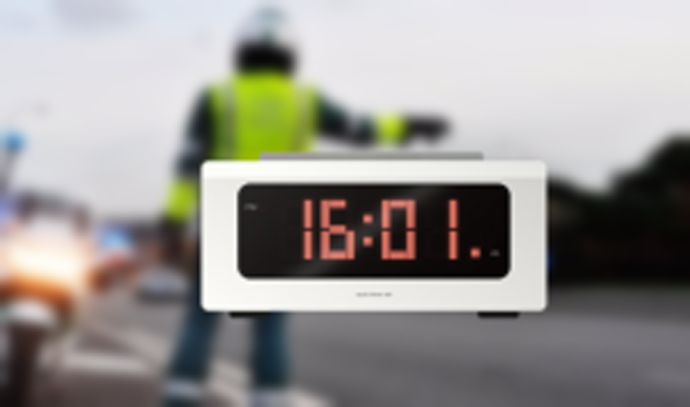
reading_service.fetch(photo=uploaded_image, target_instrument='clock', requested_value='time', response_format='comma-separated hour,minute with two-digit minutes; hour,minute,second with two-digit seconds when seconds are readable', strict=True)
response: 16,01
